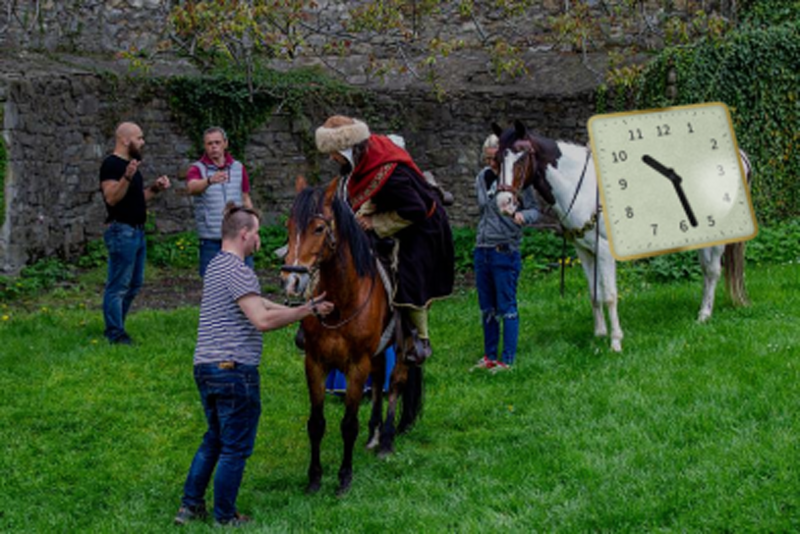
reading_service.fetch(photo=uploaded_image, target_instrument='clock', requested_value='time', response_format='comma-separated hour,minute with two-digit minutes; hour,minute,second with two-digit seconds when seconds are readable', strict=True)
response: 10,28
